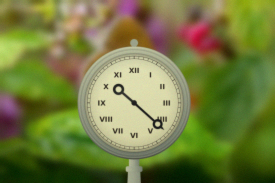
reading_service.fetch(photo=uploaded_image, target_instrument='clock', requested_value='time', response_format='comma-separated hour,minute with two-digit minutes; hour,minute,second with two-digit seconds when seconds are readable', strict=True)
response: 10,22
